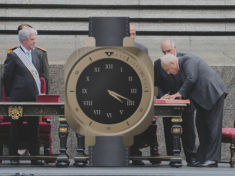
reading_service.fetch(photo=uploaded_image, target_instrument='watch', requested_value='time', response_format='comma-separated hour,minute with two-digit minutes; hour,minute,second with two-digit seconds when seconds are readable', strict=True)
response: 4,19
